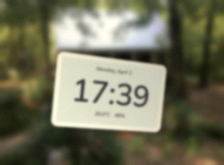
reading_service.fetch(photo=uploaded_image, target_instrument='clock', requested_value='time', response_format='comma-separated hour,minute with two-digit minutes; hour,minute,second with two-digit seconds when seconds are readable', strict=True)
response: 17,39
